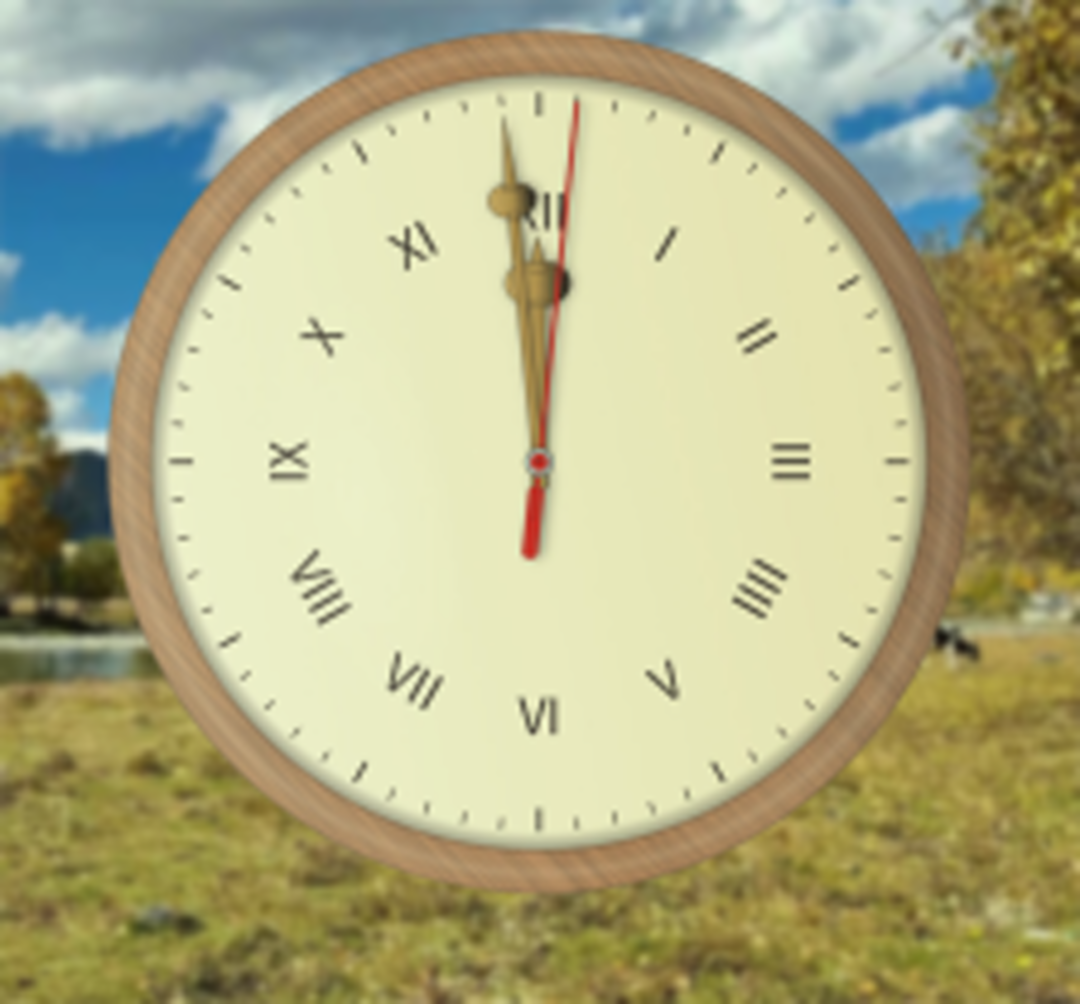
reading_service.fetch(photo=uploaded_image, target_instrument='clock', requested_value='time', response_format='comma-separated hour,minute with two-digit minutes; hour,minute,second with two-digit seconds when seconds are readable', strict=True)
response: 11,59,01
